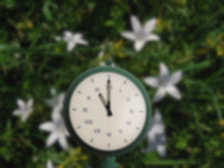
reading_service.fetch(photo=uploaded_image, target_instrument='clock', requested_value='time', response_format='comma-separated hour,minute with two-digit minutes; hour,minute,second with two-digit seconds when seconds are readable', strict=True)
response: 11,00
